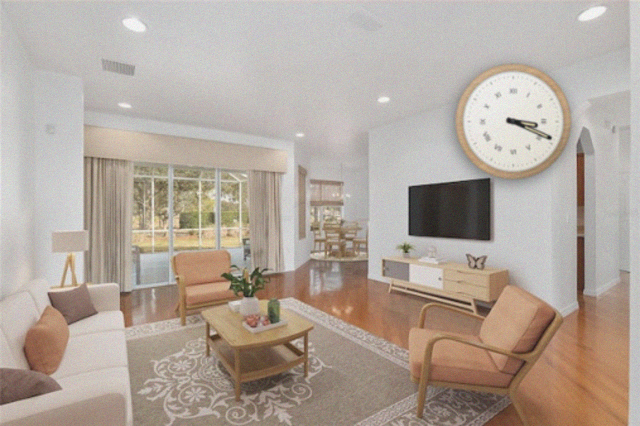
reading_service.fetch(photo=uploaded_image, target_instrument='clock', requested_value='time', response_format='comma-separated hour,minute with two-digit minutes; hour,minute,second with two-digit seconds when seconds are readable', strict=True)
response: 3,19
